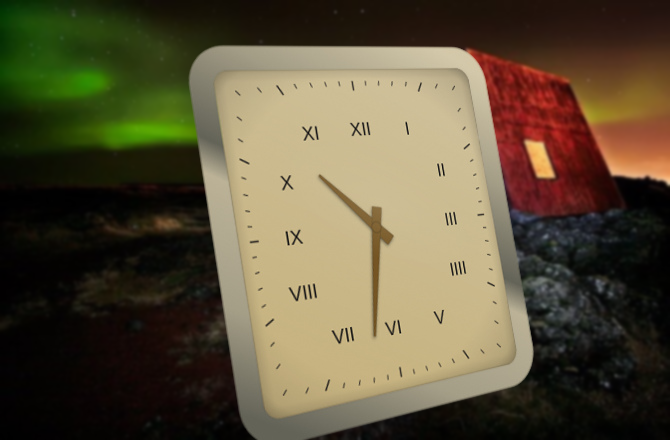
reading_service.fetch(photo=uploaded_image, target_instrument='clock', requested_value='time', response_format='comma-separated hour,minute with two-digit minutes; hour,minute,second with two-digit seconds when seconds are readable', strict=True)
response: 10,32
